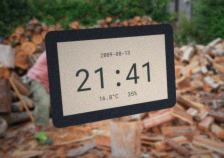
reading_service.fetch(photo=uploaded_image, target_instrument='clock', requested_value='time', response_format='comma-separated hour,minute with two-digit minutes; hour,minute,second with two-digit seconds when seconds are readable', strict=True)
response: 21,41
